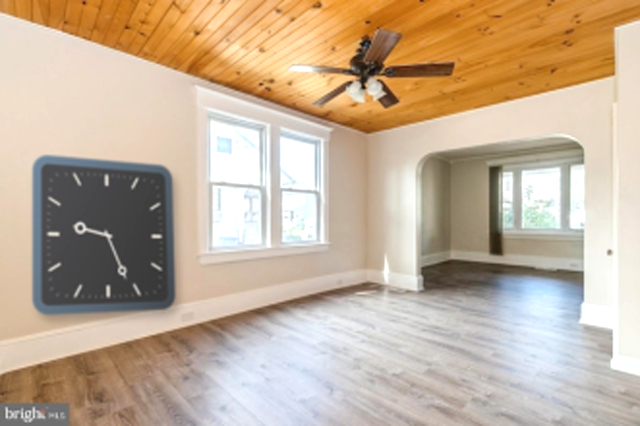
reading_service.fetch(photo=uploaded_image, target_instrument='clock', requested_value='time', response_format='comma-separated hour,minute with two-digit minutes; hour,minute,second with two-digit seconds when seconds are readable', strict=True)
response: 9,26
